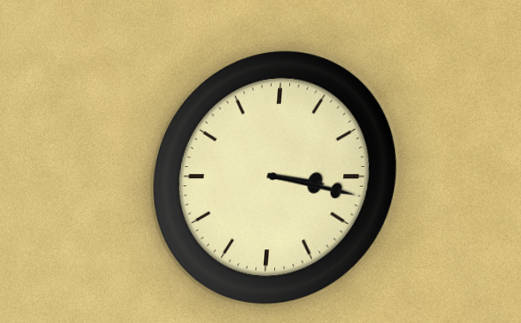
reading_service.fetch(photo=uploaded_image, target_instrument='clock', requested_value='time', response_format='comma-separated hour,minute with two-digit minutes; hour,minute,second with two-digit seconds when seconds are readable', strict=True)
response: 3,17
